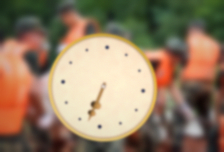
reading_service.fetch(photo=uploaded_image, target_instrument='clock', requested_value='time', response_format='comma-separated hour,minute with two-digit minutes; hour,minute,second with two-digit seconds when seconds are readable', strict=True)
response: 6,33
